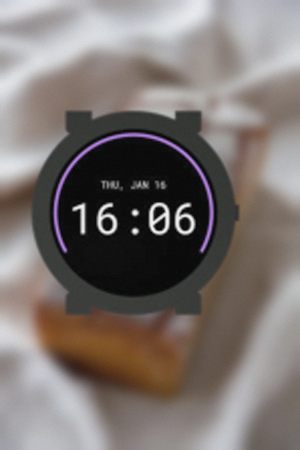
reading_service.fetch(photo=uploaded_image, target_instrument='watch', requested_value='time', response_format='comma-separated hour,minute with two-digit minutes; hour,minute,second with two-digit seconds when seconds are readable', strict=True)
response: 16,06
